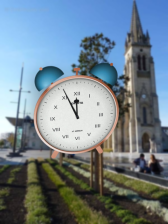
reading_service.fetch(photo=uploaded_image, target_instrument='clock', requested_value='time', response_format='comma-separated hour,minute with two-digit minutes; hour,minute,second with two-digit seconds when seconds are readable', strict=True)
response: 11,56
